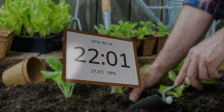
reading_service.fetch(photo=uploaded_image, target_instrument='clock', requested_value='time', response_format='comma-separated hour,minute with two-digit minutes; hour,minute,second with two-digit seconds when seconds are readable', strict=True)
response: 22,01
